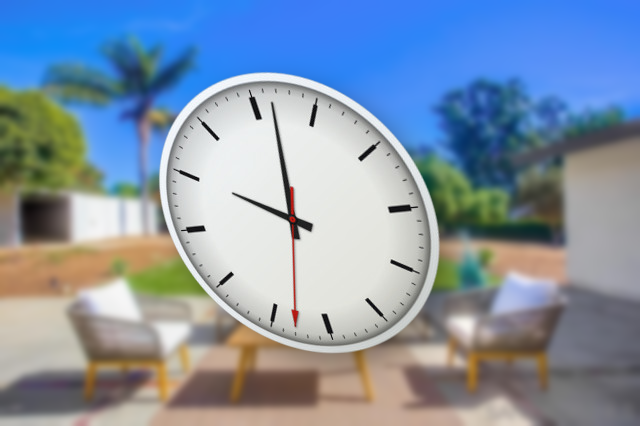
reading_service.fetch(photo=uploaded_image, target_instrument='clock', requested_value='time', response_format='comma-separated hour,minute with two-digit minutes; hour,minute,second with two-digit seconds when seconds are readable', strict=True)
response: 10,01,33
